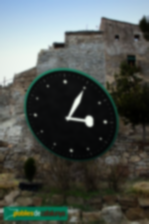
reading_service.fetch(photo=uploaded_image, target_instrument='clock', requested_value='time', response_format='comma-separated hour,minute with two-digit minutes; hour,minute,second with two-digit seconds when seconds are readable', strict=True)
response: 3,05
